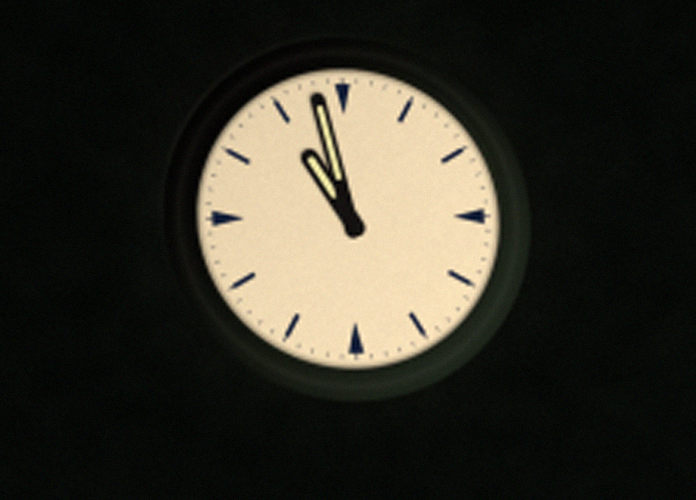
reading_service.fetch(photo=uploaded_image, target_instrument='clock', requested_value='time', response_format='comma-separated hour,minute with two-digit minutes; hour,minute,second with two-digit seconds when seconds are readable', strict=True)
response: 10,58
